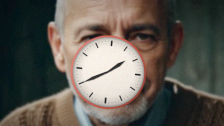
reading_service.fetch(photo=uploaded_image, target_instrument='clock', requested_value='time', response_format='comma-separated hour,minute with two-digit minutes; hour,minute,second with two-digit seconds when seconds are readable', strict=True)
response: 1,40
